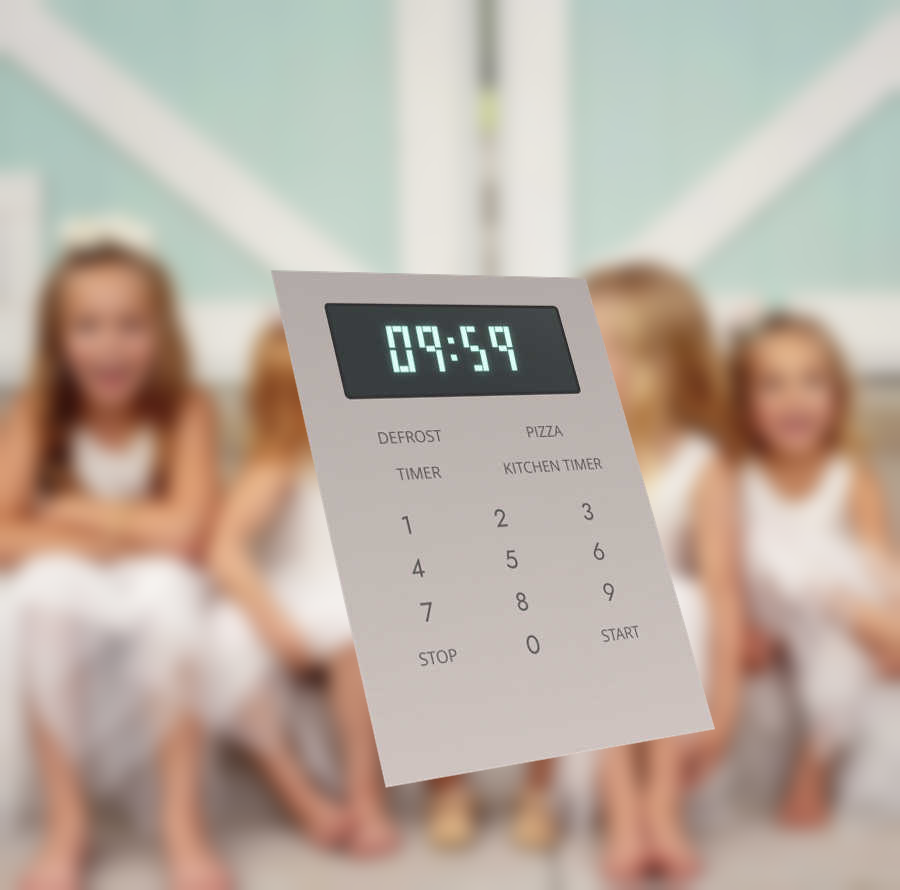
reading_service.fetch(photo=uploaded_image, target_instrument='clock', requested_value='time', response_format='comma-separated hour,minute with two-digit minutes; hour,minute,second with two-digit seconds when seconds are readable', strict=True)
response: 9,59
